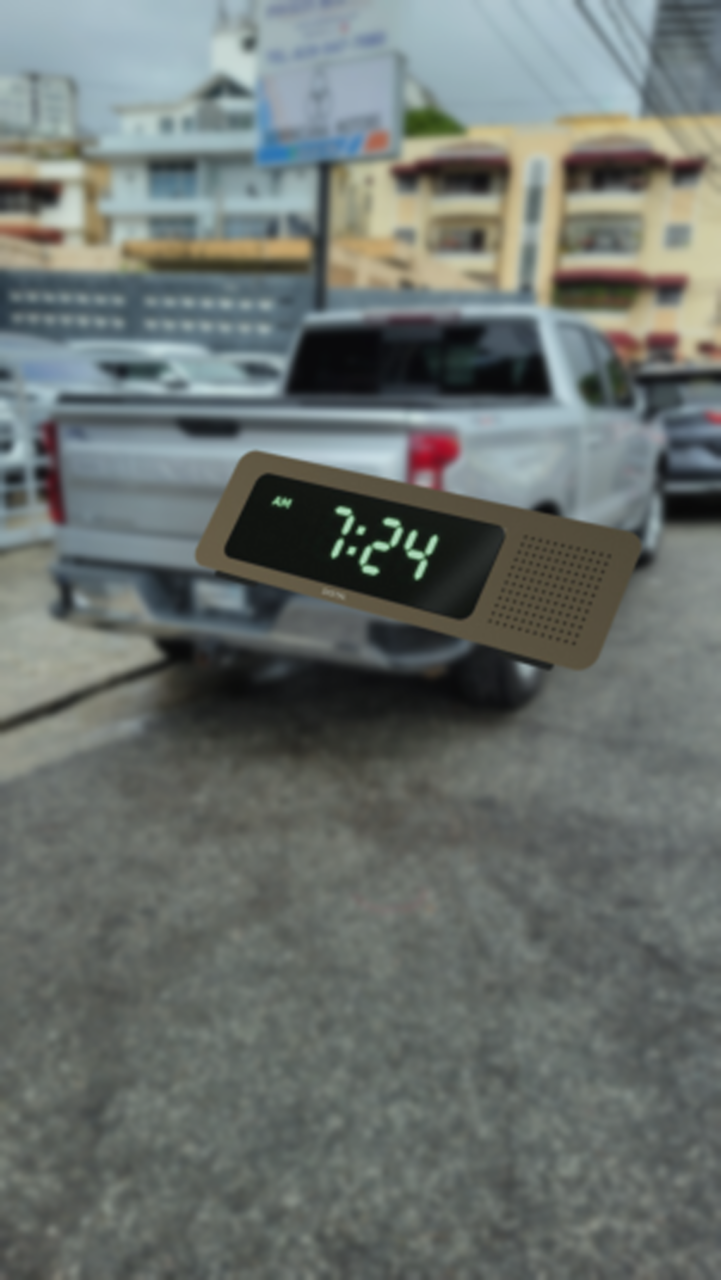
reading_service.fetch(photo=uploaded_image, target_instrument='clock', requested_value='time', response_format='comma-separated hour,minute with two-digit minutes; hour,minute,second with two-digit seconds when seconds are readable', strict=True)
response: 7,24
